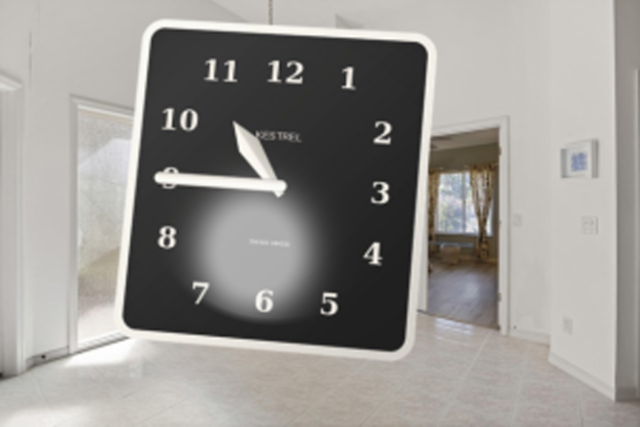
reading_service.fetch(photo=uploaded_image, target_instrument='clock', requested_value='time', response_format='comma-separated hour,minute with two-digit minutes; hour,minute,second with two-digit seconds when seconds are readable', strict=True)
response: 10,45
